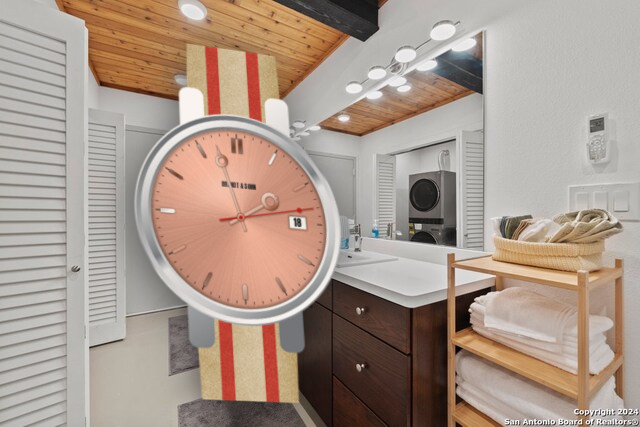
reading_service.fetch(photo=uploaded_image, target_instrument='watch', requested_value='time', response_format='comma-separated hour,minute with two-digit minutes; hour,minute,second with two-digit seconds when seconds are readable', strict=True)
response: 1,57,13
